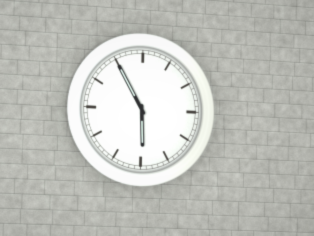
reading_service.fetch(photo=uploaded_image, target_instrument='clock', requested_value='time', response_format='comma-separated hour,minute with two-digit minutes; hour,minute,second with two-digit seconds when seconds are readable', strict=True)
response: 5,55
